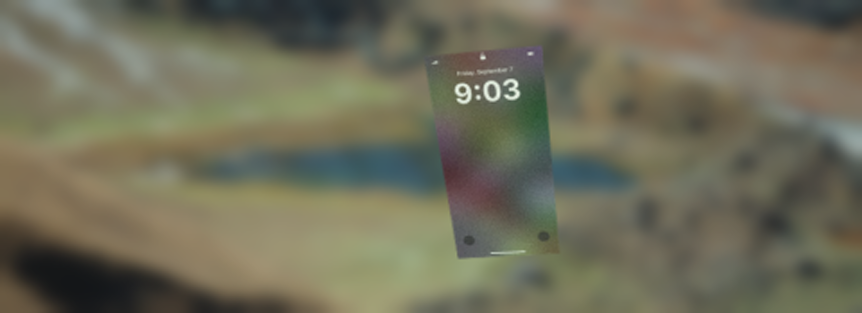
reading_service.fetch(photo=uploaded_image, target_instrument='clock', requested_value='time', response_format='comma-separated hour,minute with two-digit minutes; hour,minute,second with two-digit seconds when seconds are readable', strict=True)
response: 9,03
